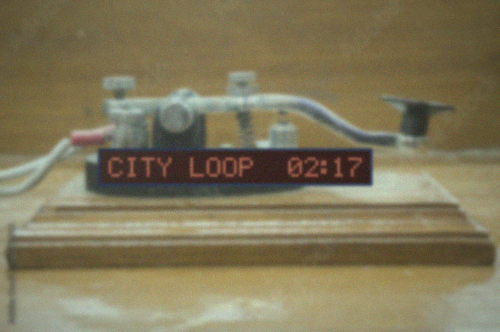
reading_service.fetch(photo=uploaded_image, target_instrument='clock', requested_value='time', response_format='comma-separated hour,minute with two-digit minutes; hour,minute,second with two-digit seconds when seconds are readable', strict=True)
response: 2,17
